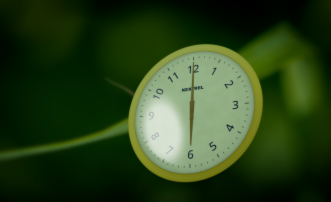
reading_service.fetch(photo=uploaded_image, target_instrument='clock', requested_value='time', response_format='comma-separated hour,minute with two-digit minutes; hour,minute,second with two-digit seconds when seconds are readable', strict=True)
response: 6,00
